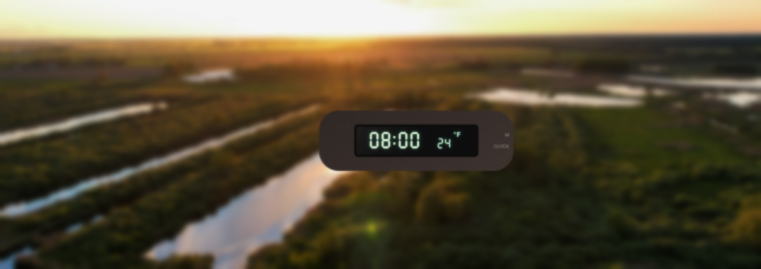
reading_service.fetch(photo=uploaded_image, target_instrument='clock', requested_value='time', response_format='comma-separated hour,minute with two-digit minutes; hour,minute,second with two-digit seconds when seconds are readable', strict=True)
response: 8,00
